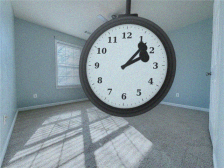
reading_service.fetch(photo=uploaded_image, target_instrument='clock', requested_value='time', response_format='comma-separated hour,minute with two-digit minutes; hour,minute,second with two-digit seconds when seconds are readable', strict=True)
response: 2,07
